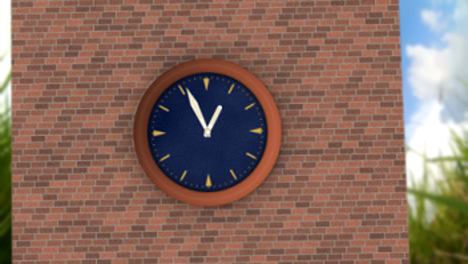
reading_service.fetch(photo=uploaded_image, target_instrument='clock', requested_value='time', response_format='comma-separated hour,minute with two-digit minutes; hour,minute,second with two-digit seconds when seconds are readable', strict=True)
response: 12,56
